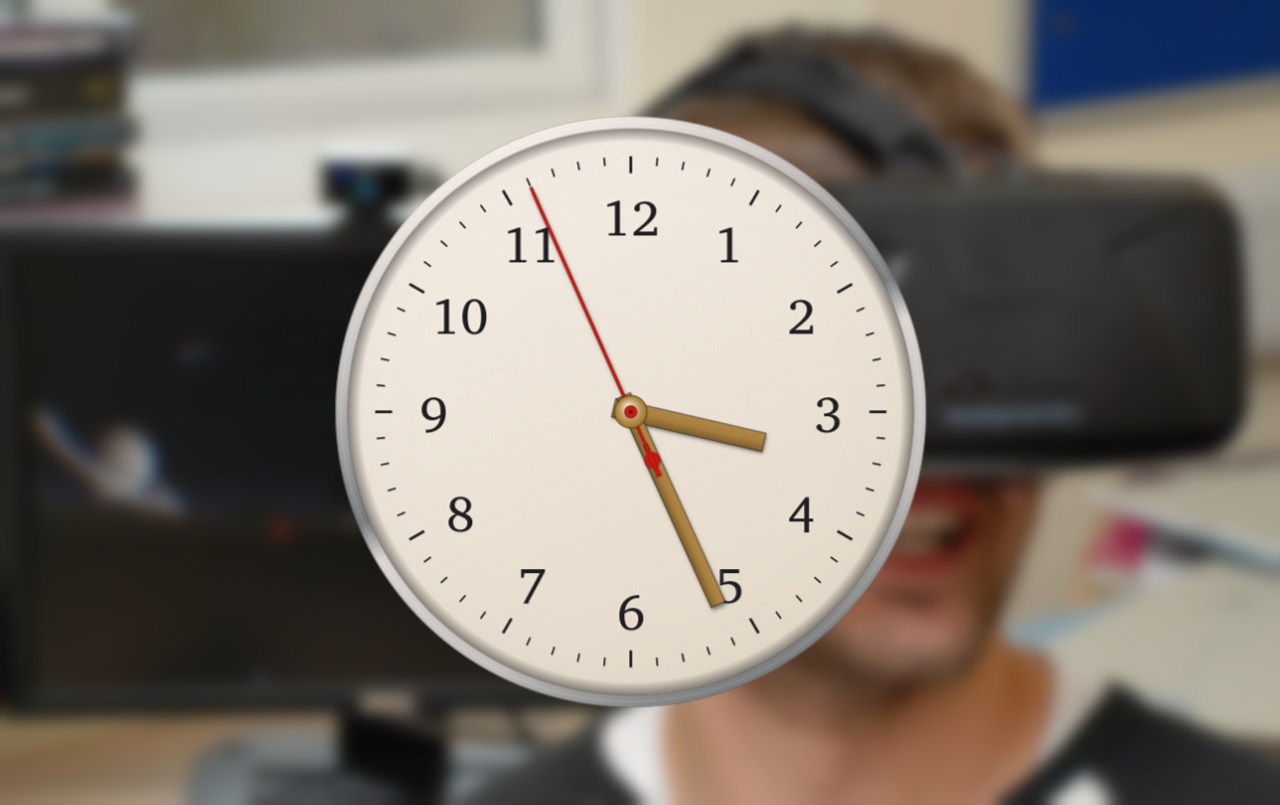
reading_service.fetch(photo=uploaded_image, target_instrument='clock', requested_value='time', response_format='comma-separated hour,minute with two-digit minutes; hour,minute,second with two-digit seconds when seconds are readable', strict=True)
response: 3,25,56
